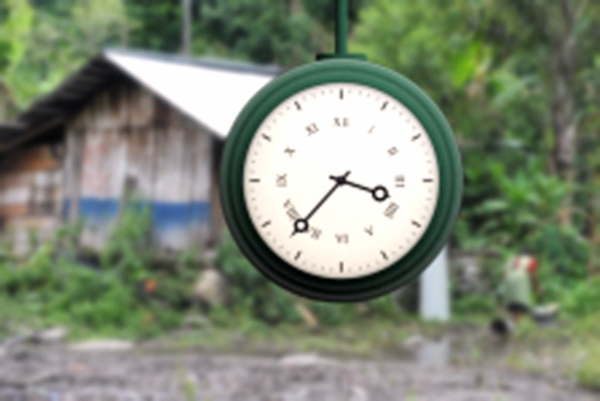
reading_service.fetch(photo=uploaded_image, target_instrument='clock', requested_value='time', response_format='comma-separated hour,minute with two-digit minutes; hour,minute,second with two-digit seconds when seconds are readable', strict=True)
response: 3,37
